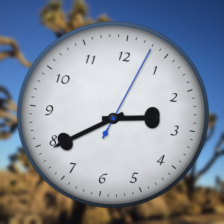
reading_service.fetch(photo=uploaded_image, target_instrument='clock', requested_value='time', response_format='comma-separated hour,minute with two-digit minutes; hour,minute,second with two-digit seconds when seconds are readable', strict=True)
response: 2,39,03
